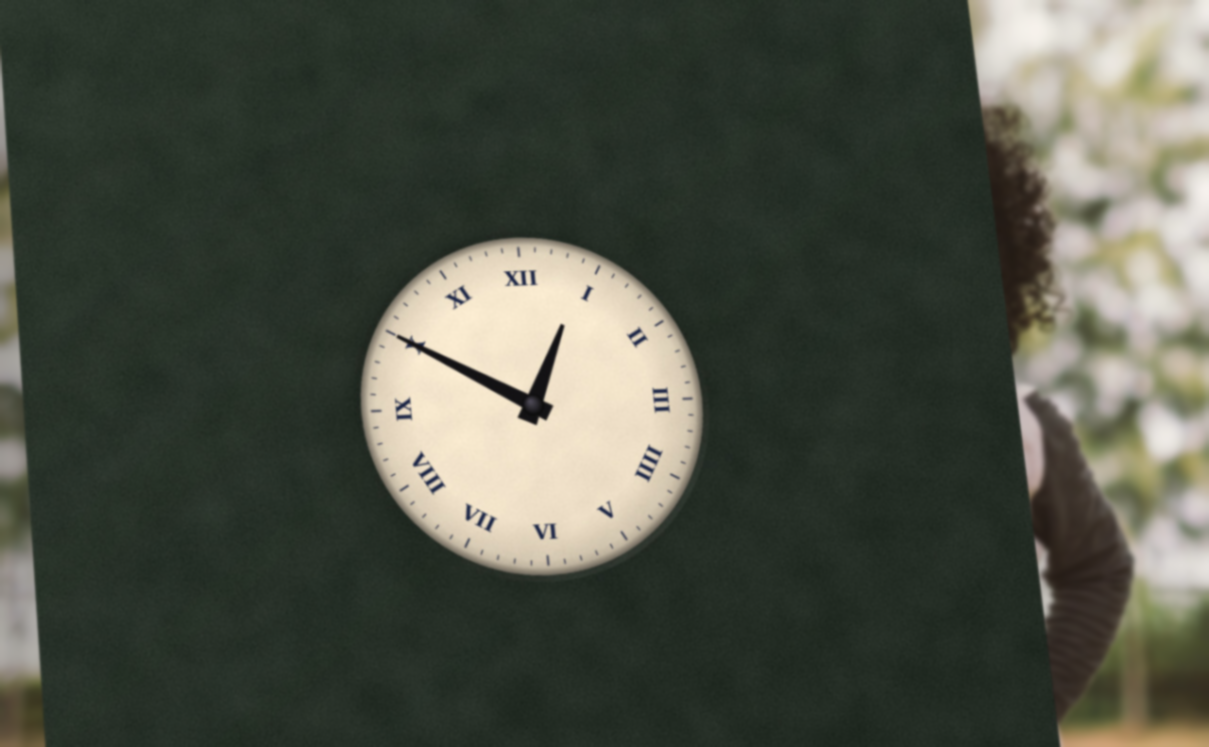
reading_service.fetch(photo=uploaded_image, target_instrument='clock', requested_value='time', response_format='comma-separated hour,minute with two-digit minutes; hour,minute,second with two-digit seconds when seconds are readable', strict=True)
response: 12,50
